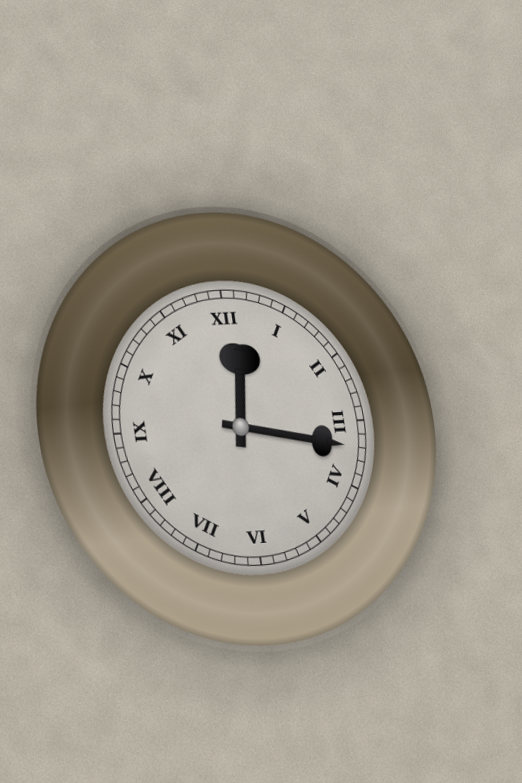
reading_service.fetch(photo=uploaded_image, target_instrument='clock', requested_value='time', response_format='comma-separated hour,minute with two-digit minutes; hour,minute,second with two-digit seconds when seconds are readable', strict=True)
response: 12,17
